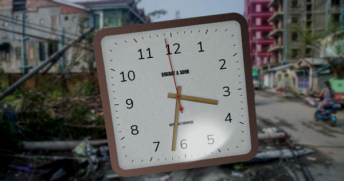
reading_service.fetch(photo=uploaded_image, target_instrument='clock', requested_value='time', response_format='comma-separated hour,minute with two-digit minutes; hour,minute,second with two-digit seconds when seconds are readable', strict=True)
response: 3,31,59
